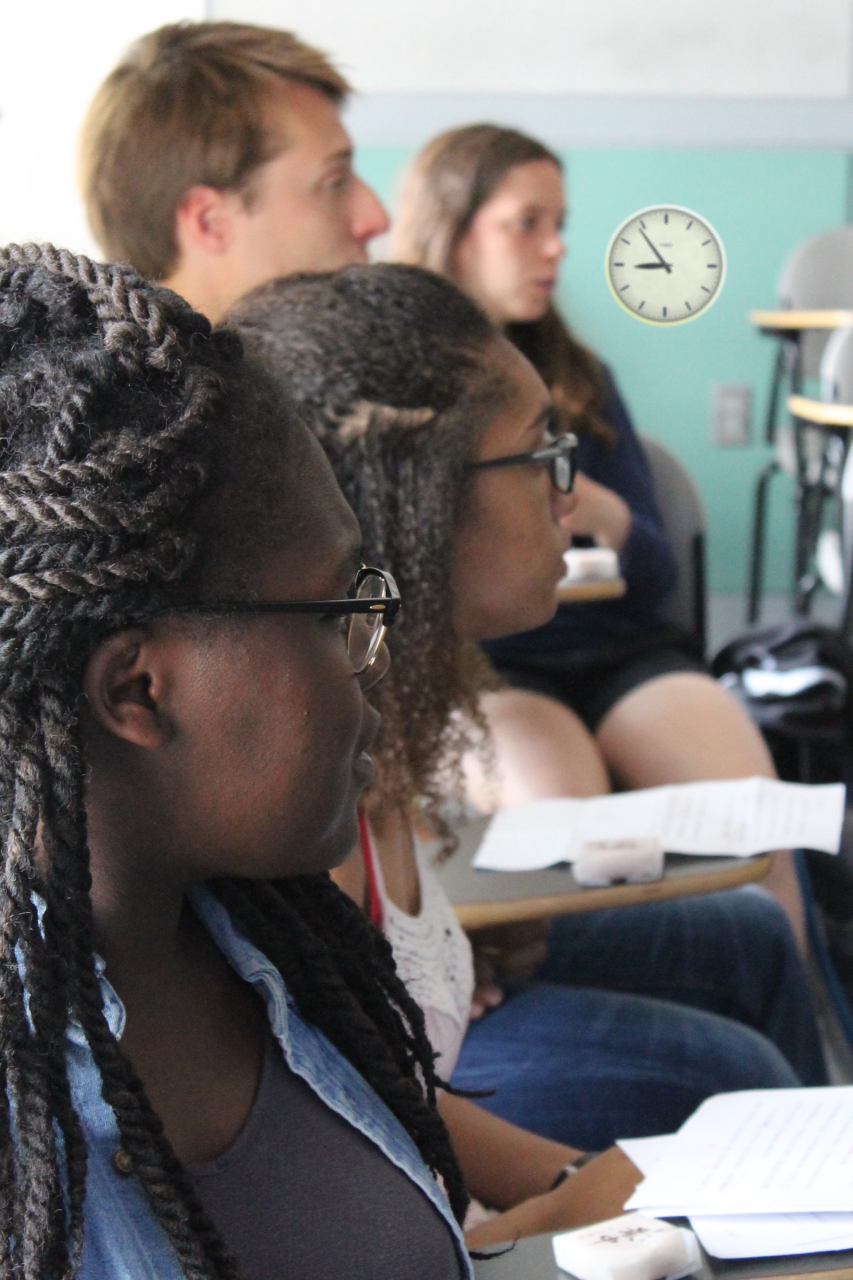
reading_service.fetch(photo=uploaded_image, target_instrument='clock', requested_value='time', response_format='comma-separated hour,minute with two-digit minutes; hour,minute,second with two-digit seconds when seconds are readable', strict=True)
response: 8,54
